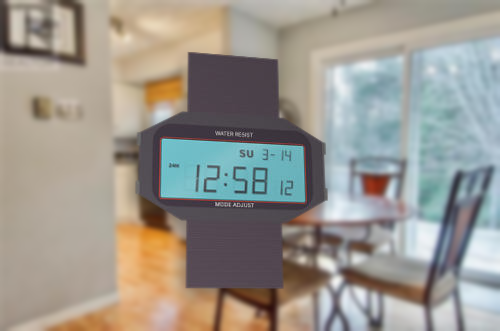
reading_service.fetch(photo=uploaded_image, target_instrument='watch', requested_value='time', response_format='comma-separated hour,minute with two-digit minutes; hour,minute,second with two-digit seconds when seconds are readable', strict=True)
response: 12,58,12
